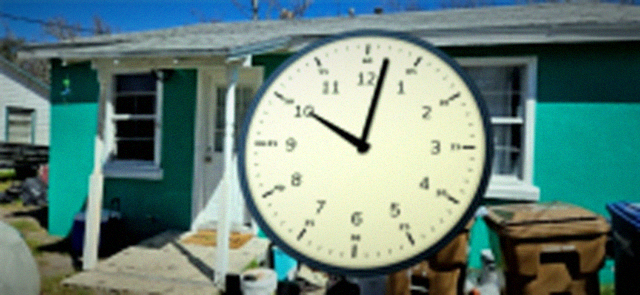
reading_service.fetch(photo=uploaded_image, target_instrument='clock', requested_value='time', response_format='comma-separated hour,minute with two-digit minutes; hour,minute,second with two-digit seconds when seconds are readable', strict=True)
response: 10,02
